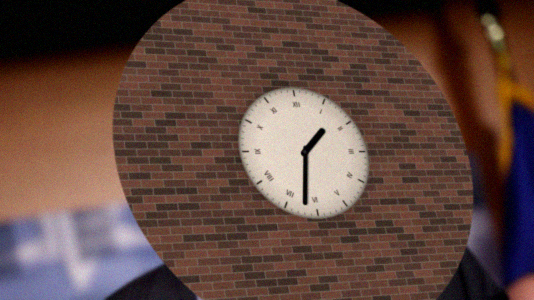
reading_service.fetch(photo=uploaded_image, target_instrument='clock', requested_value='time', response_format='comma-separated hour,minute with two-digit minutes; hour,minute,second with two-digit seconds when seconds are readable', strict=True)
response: 1,32
